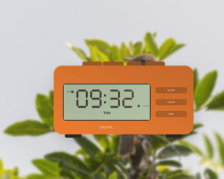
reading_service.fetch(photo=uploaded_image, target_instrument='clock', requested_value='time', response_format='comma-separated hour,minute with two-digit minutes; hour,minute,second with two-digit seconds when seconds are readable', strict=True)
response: 9,32
